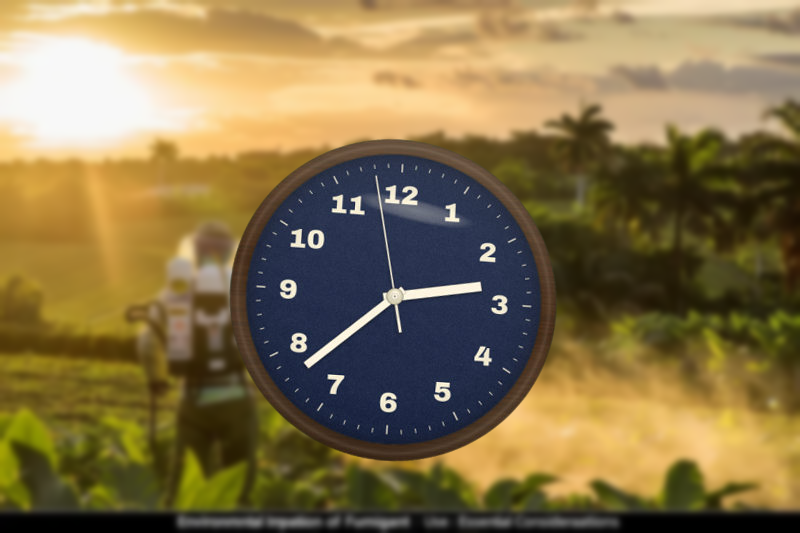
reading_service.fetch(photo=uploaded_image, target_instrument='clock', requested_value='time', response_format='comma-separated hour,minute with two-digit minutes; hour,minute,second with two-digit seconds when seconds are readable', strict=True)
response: 2,37,58
